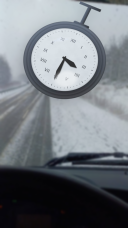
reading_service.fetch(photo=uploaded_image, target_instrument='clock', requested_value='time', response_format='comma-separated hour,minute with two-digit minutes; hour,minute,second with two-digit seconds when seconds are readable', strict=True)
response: 3,30
